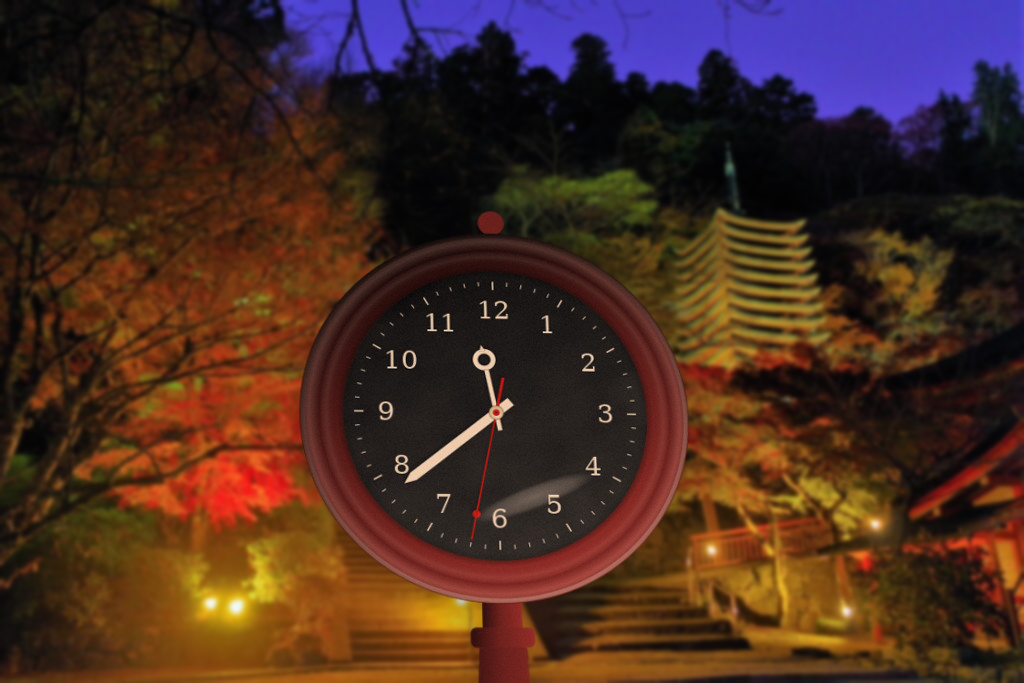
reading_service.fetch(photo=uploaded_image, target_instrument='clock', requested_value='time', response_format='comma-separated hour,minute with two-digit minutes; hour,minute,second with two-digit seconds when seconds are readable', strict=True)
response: 11,38,32
